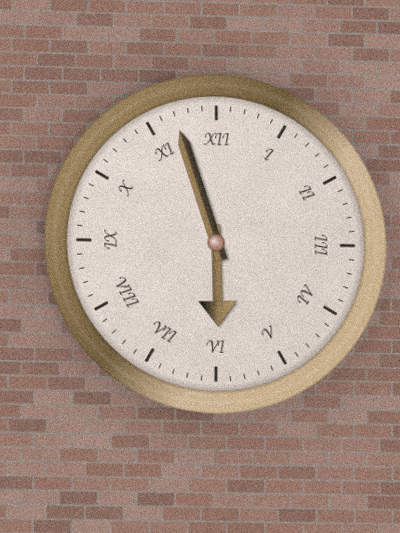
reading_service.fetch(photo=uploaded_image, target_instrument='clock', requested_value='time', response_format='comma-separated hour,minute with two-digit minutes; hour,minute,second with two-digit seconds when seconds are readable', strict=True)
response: 5,57
